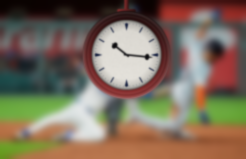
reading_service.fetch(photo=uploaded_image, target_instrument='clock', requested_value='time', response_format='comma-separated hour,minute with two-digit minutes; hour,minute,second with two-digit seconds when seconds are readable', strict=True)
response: 10,16
